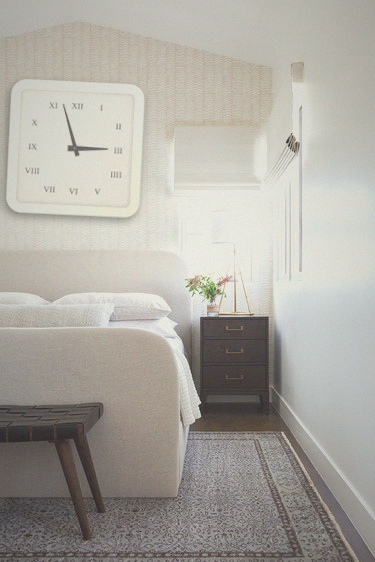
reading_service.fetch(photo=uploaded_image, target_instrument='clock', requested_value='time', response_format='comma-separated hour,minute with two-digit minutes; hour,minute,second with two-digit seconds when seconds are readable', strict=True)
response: 2,57
